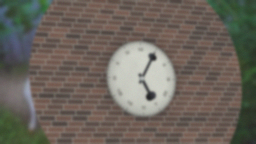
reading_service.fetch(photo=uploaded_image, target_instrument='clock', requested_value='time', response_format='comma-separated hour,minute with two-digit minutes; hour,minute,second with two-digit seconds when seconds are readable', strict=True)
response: 5,05
